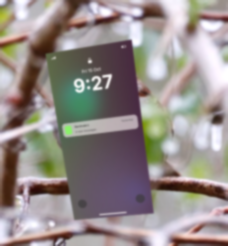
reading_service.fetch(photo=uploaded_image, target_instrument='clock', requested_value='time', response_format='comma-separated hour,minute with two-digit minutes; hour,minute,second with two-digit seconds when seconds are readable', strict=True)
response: 9,27
